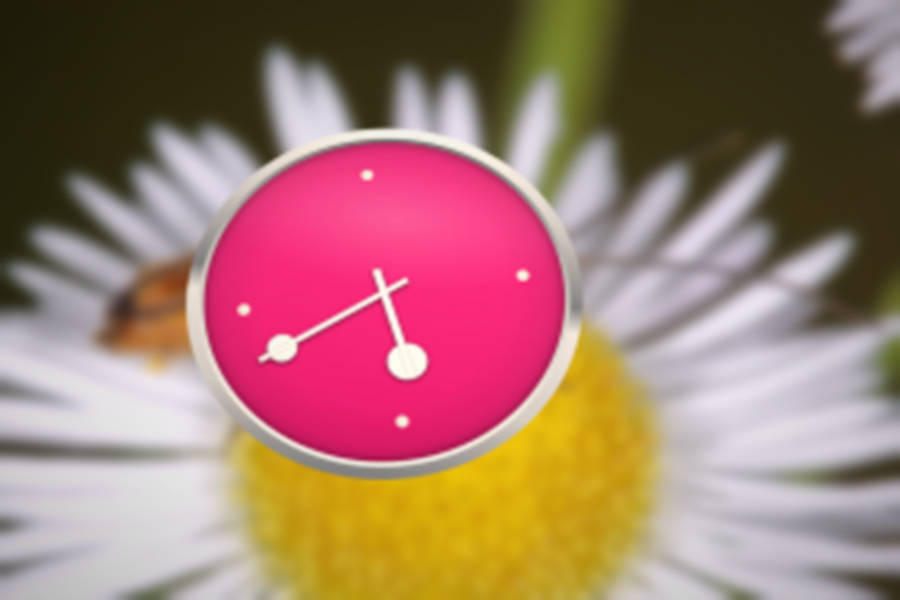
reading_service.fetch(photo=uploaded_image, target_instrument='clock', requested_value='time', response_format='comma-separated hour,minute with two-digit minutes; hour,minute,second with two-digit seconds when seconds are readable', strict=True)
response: 5,41
